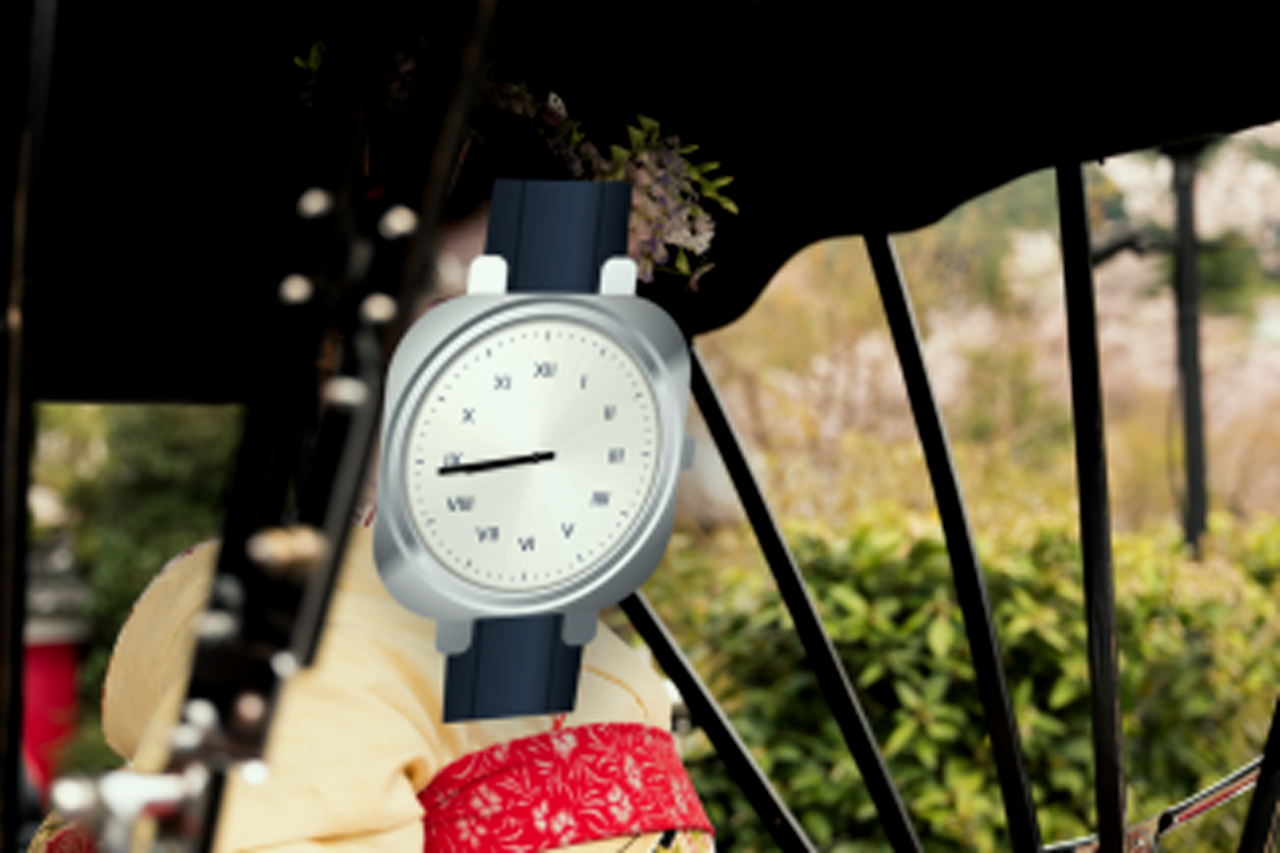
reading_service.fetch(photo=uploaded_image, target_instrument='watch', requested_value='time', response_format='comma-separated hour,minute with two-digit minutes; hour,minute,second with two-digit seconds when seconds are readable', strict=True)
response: 8,44
